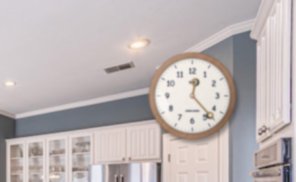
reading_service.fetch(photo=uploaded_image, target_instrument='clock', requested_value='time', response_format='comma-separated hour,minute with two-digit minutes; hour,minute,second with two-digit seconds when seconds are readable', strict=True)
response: 12,23
